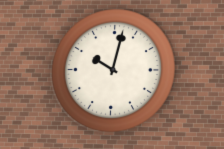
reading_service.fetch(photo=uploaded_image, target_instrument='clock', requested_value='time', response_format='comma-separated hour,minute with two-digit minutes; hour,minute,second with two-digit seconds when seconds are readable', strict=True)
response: 10,02
